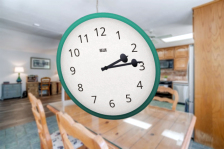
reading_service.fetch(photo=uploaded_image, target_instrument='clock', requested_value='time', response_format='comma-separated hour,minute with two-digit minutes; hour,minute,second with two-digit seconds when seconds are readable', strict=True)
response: 2,14
